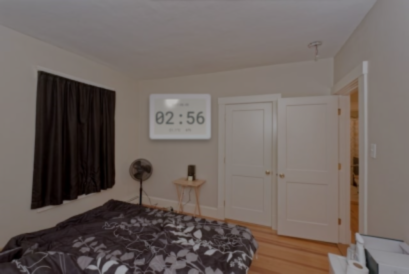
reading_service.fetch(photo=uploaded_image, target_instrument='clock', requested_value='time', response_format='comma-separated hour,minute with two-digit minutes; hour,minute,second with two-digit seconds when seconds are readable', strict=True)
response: 2,56
